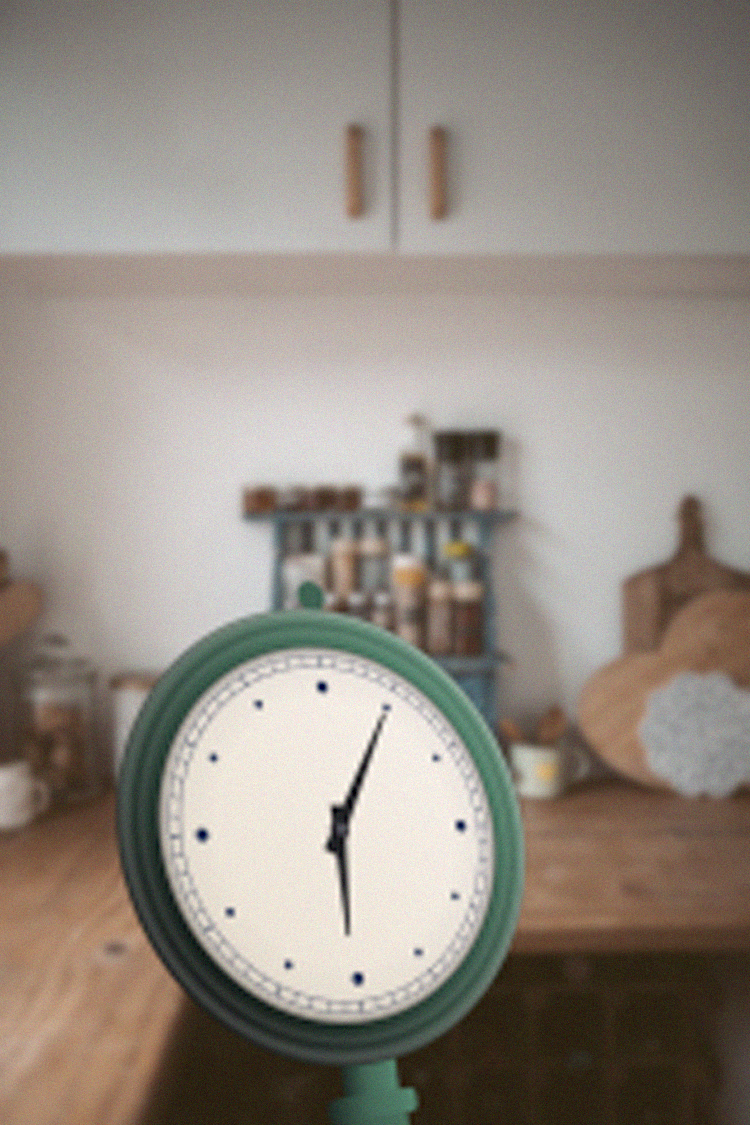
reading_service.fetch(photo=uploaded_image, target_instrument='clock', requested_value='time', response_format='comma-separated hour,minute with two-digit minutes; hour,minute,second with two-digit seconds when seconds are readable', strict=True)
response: 6,05
